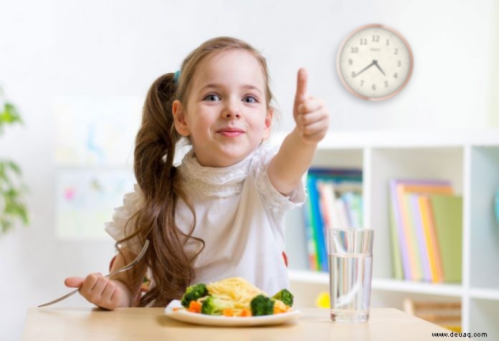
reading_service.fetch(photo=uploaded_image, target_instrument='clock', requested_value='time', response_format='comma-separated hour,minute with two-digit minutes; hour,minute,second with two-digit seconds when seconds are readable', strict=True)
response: 4,39
